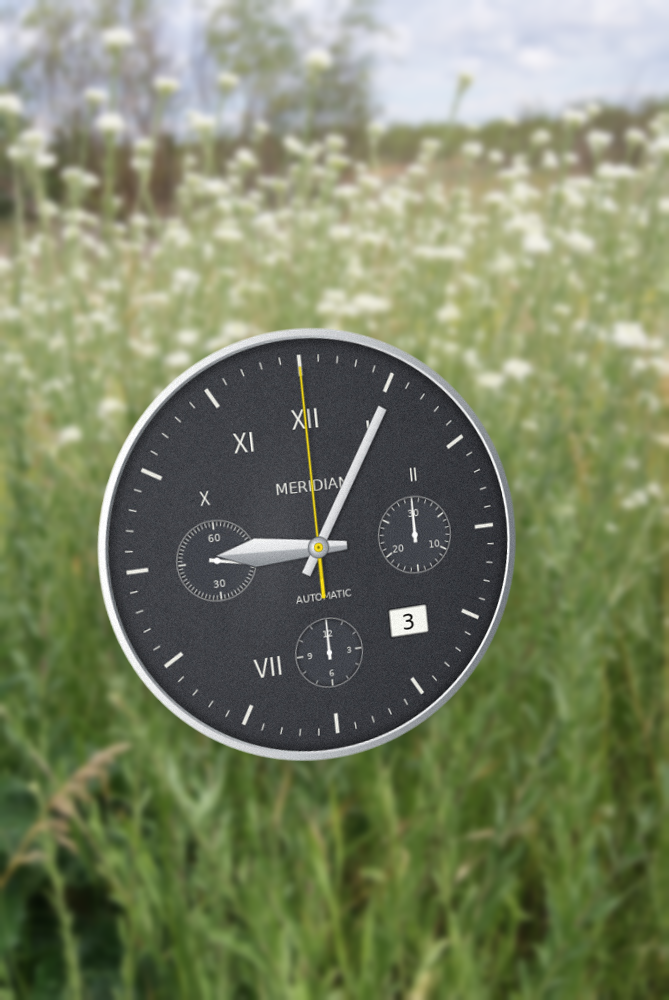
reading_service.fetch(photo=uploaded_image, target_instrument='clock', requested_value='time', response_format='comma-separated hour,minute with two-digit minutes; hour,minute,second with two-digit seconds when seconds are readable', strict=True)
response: 9,05,17
